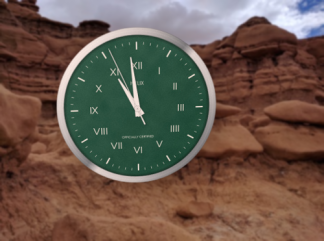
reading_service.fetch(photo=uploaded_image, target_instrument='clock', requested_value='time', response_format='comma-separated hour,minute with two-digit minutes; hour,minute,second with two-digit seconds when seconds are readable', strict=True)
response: 10,58,56
